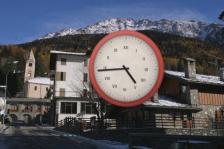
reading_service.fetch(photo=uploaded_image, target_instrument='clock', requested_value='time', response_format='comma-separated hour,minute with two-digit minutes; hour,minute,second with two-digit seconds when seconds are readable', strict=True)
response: 4,44
